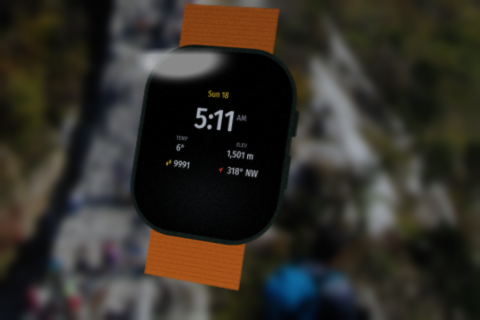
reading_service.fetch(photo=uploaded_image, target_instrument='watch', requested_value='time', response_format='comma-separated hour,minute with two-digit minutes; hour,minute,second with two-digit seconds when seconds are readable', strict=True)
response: 5,11
